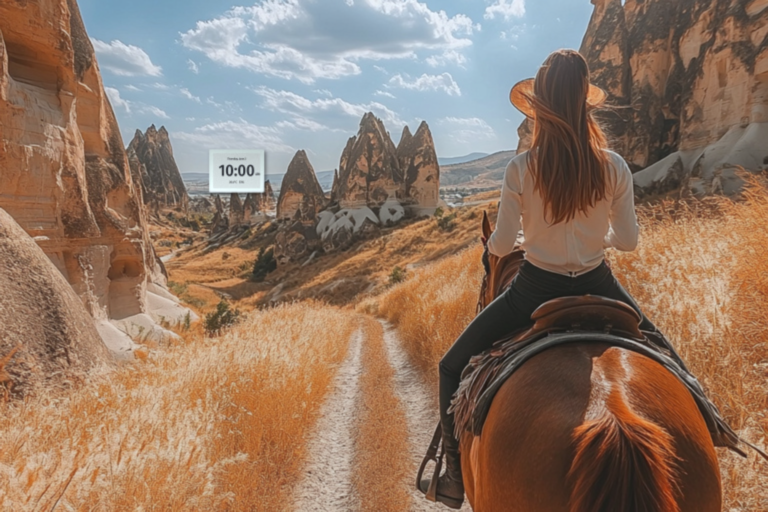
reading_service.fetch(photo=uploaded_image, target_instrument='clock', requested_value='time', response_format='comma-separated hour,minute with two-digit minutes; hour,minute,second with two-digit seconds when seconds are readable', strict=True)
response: 10,00
